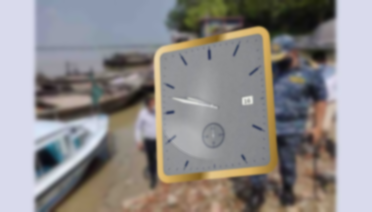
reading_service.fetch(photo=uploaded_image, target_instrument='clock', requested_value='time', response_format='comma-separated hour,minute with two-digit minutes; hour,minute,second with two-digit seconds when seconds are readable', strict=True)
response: 9,48
